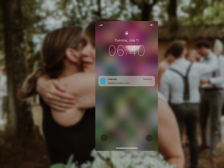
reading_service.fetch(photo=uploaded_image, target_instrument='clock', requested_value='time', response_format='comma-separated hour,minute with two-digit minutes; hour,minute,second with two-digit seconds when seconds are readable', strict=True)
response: 6,40
